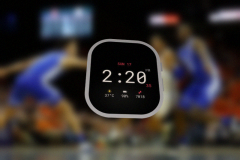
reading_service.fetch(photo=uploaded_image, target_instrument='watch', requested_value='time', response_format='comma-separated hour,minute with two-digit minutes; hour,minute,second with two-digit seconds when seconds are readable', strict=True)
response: 2,20
